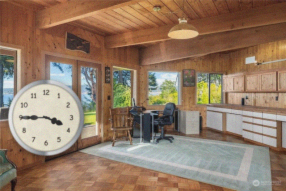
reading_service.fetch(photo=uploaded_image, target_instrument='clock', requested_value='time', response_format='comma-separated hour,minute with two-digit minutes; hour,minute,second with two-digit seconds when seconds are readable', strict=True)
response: 3,45
